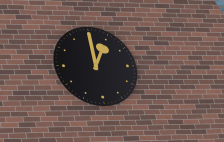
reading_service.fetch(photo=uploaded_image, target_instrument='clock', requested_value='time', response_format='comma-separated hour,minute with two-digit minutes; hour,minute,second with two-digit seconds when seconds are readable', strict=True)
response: 1,00
